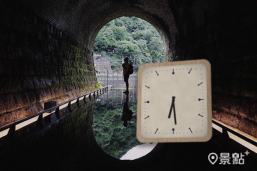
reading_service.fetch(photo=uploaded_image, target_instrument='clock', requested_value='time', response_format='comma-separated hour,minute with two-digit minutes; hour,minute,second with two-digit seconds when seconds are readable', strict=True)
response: 6,29
